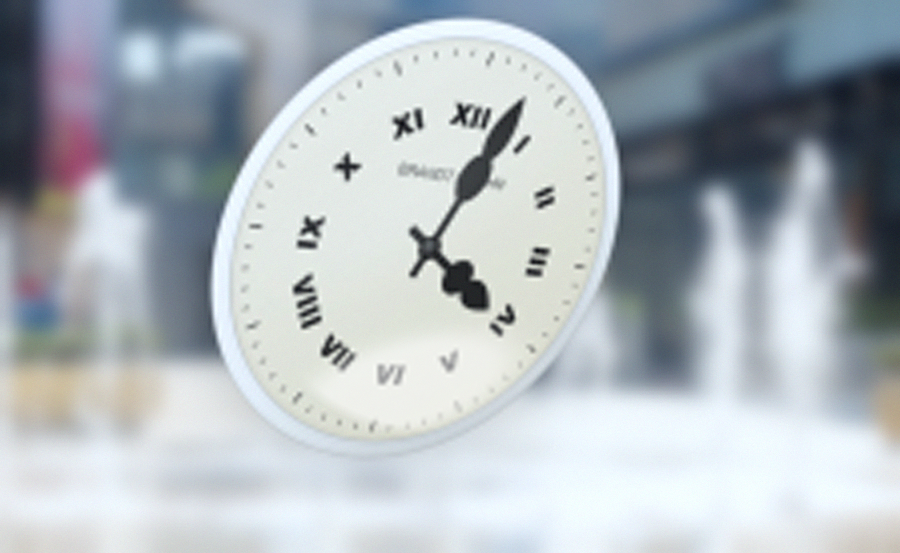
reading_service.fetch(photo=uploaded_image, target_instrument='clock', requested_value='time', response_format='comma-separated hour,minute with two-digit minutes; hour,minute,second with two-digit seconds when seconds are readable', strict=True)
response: 4,03
